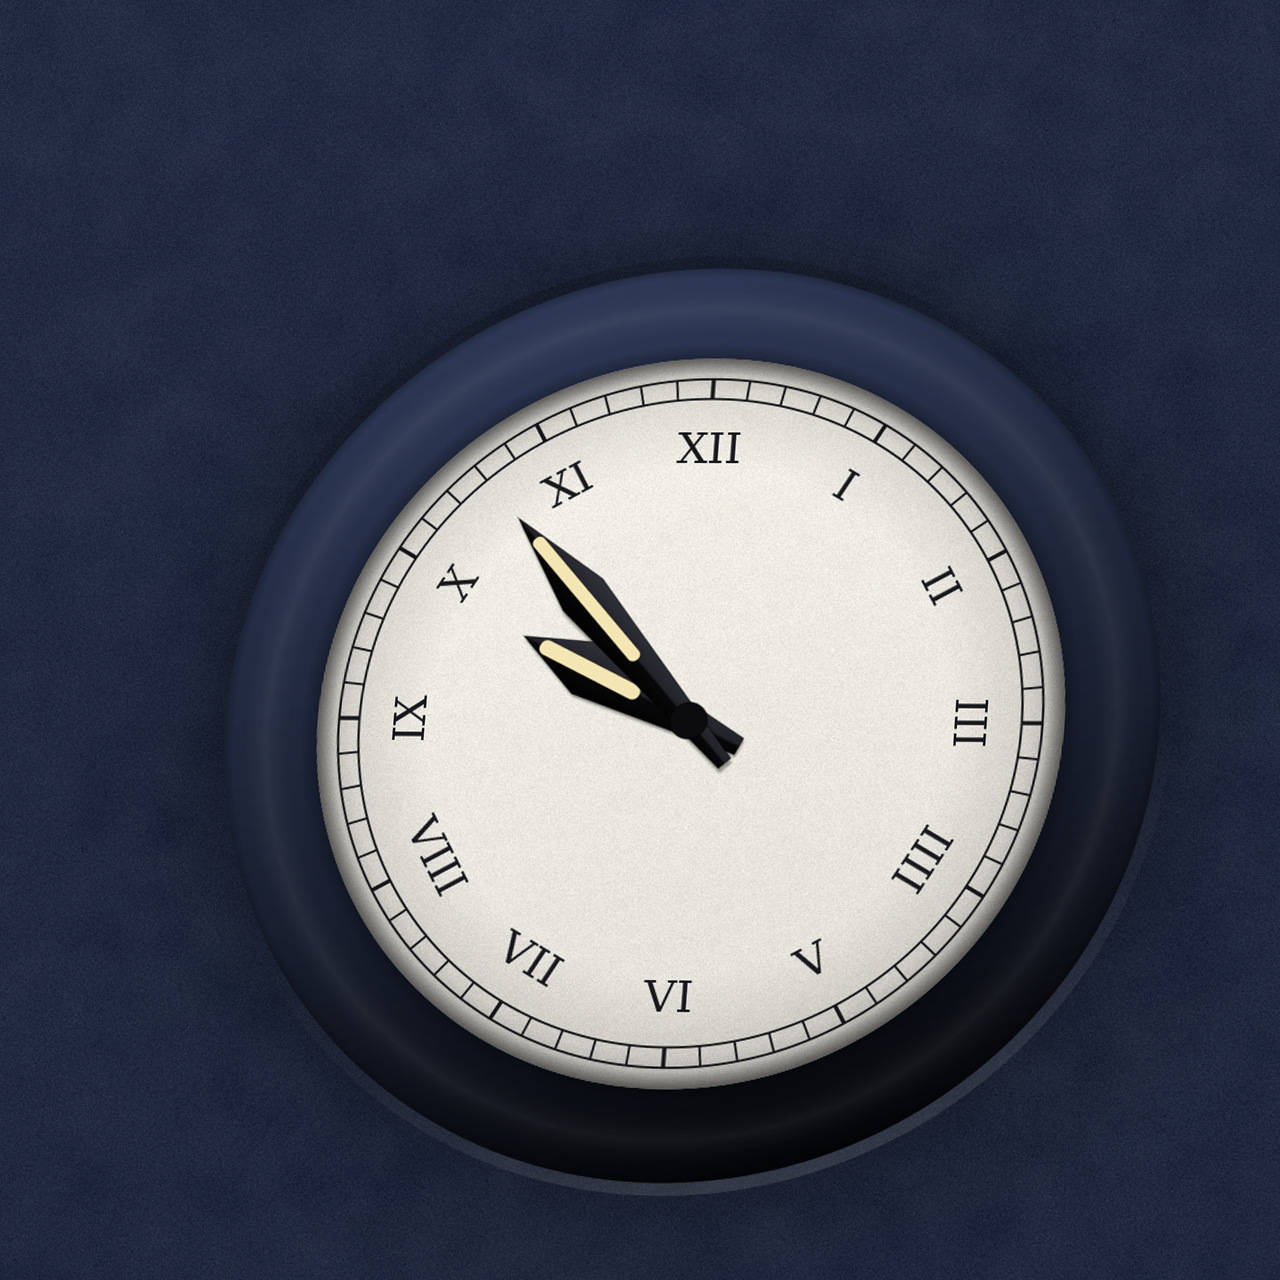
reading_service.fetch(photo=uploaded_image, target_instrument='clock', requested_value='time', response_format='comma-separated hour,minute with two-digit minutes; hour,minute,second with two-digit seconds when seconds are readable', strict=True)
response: 9,53
